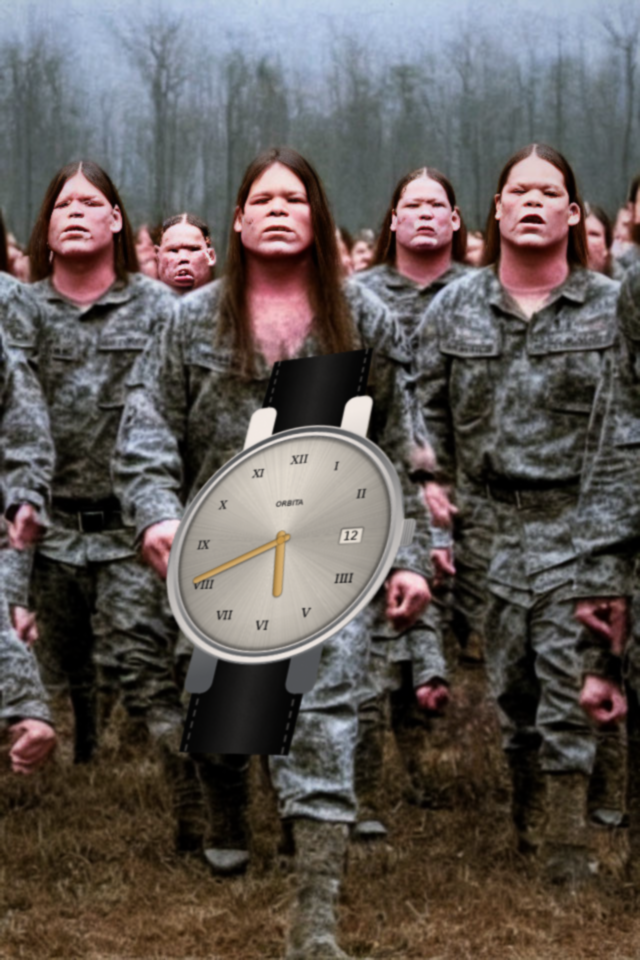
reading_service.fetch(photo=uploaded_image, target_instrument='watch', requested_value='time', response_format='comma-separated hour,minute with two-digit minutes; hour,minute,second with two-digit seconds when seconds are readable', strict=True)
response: 5,41
